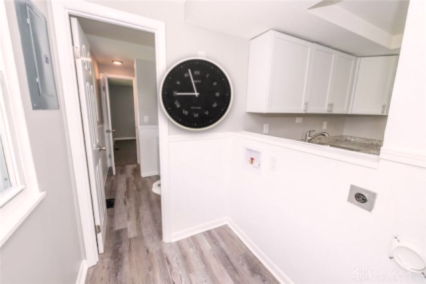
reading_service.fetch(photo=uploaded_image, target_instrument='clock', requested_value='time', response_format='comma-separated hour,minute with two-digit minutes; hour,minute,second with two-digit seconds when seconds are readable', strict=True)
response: 8,57
